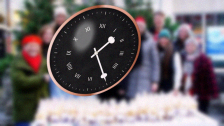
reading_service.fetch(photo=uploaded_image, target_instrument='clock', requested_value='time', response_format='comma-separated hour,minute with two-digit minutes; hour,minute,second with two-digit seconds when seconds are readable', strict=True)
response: 1,25
